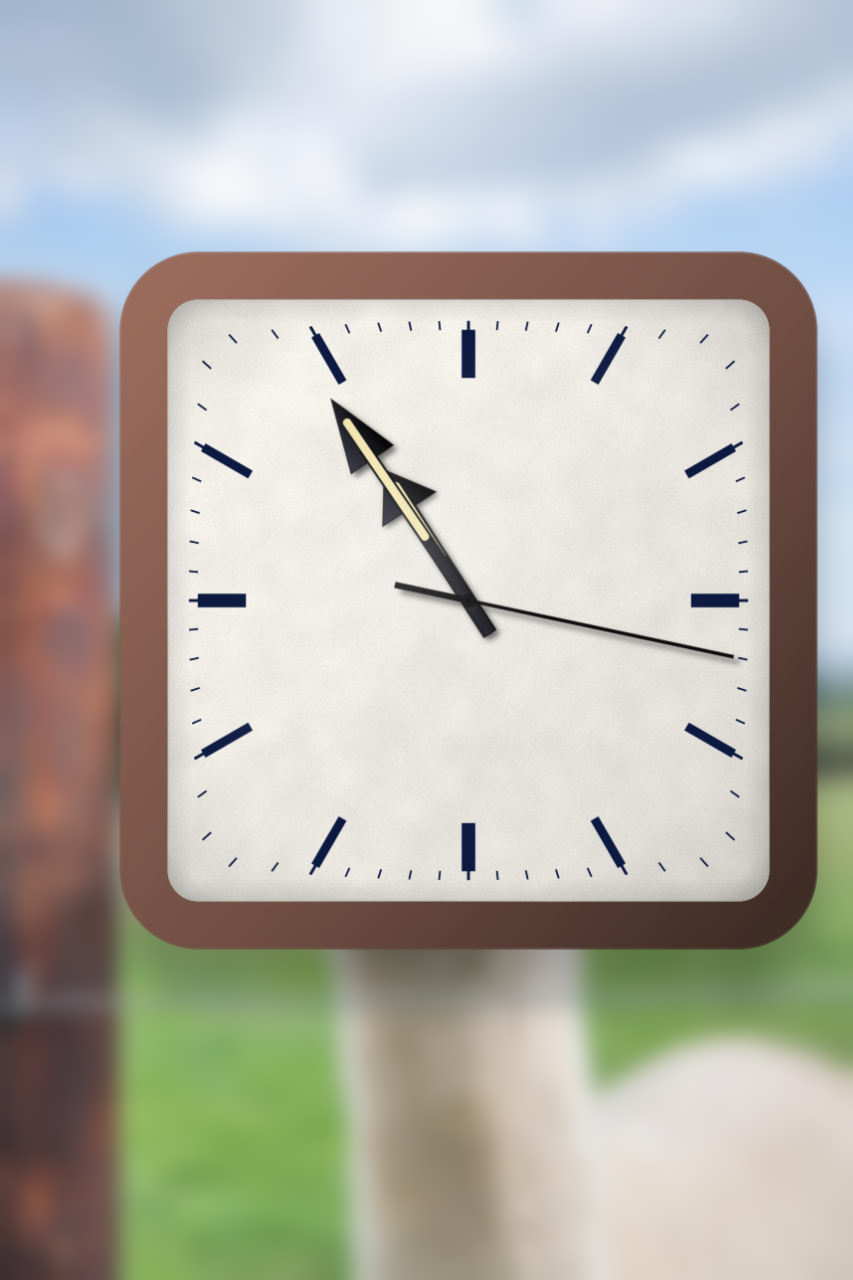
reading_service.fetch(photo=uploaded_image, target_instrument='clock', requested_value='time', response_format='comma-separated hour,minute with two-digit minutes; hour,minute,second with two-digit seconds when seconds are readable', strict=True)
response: 10,54,17
